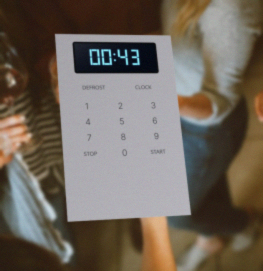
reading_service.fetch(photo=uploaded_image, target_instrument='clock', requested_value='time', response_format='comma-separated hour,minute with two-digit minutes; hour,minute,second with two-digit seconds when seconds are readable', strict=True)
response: 0,43
